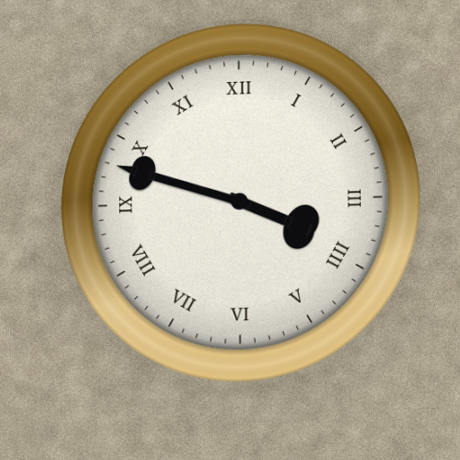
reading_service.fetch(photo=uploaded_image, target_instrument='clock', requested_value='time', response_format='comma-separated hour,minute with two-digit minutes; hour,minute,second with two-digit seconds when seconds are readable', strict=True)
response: 3,48
